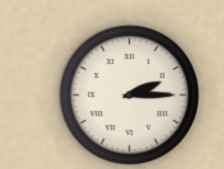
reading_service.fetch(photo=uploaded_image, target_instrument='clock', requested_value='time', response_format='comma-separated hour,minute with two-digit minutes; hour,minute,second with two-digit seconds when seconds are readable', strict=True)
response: 2,15
